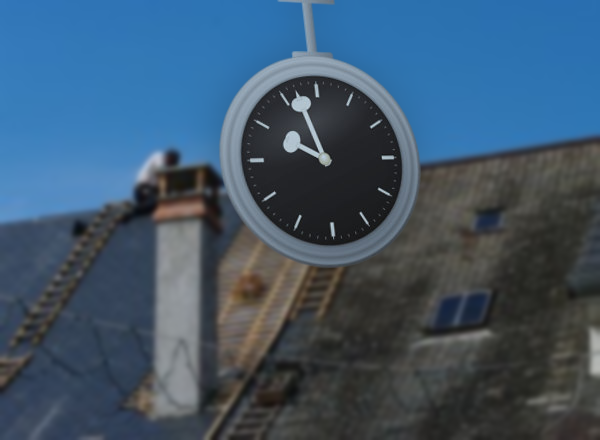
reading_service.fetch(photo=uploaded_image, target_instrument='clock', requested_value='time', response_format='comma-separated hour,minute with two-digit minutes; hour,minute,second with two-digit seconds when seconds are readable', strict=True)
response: 9,57
